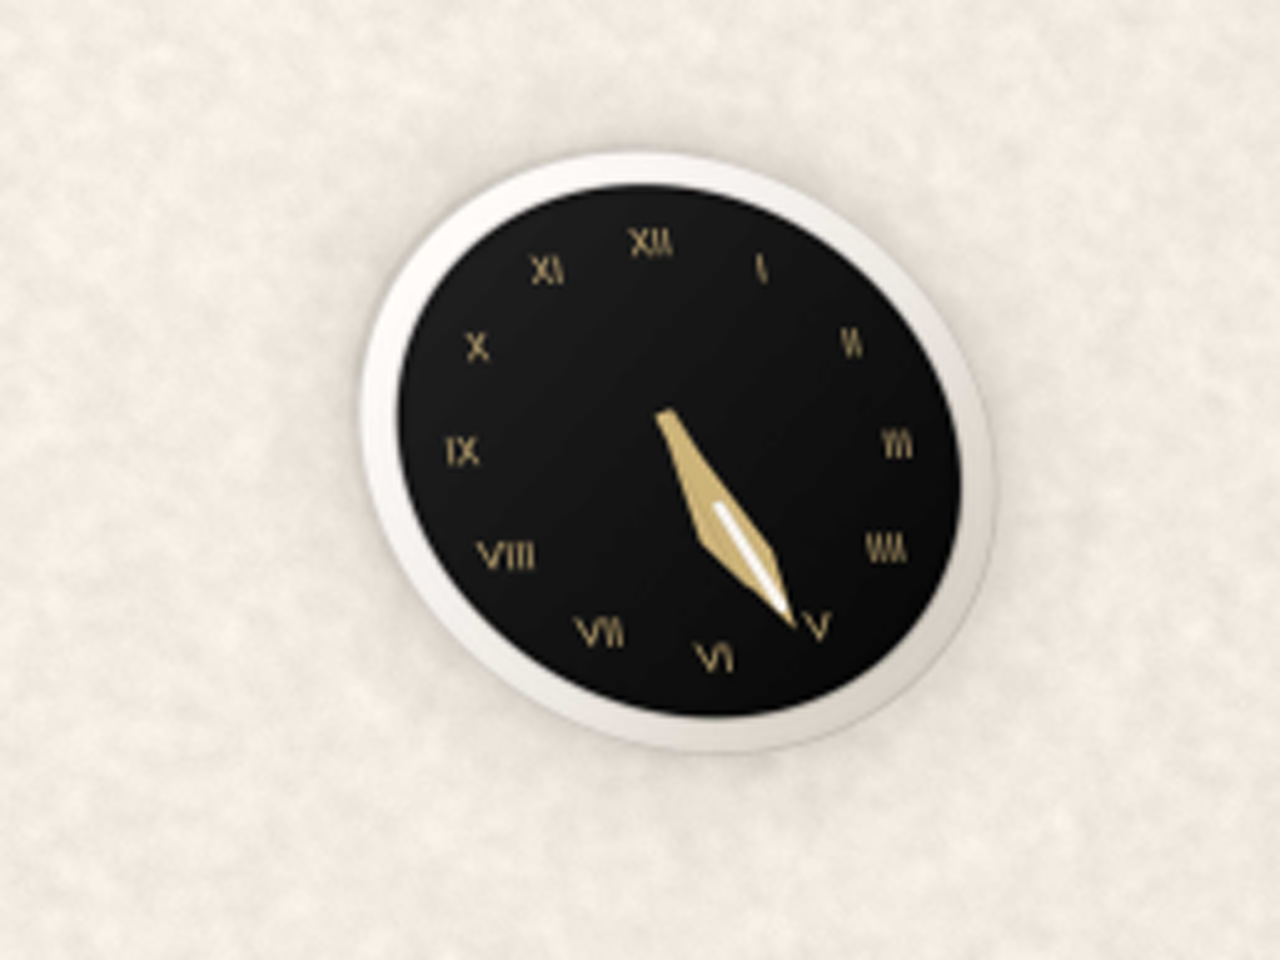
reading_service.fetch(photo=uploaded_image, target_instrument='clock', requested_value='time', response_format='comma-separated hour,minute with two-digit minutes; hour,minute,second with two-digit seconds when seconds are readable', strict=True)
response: 5,26
